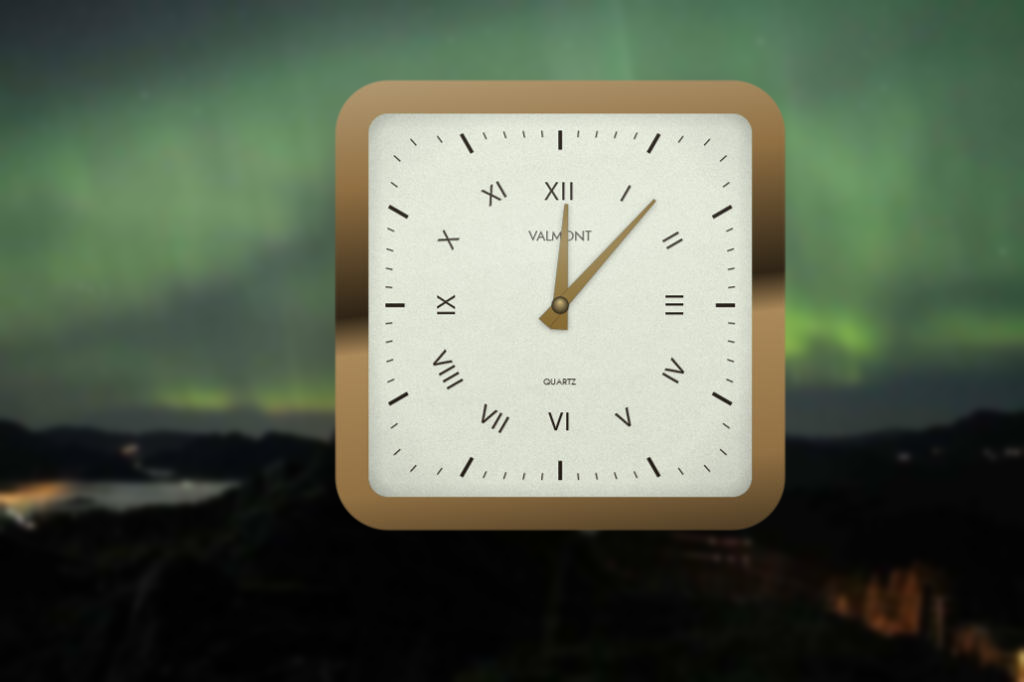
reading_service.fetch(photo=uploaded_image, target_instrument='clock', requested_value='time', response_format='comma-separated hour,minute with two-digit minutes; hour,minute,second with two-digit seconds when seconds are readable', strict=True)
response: 12,07
